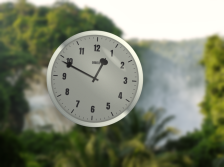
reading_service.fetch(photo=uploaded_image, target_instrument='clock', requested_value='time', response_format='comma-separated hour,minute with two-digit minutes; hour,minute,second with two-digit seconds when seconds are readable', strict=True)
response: 12,49
